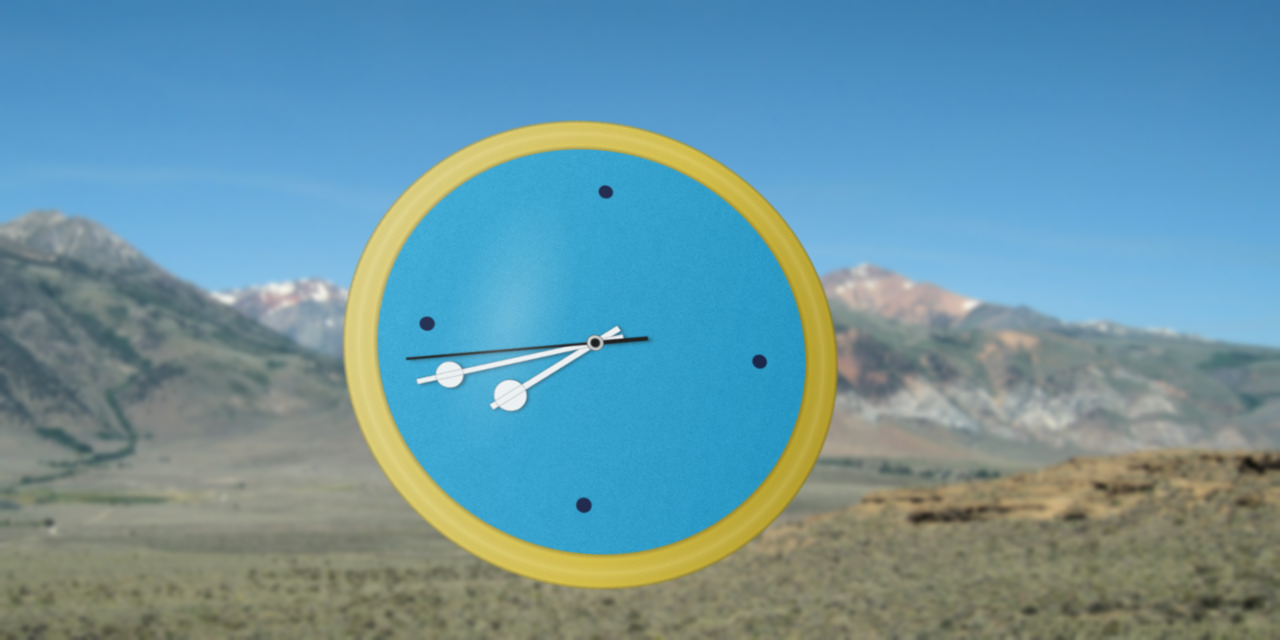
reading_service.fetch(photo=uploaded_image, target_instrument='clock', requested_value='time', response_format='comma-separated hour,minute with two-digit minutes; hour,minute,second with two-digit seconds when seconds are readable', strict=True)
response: 7,41,43
